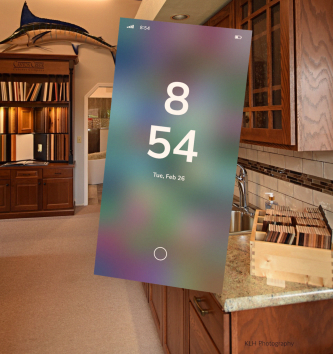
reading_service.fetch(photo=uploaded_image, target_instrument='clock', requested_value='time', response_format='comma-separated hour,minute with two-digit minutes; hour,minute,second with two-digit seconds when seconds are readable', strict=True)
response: 8,54
